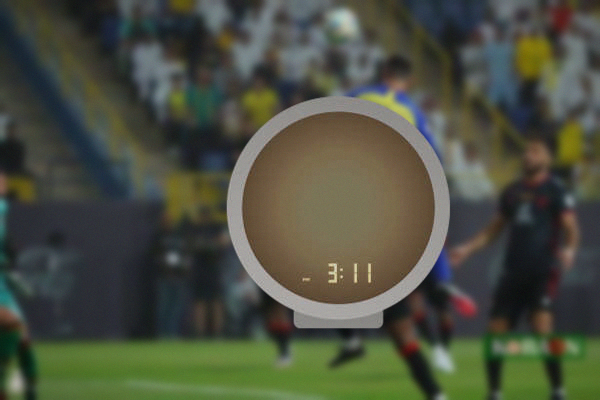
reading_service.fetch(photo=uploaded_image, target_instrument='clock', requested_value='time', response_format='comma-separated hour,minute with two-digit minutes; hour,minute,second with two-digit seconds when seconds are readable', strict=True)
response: 3,11
